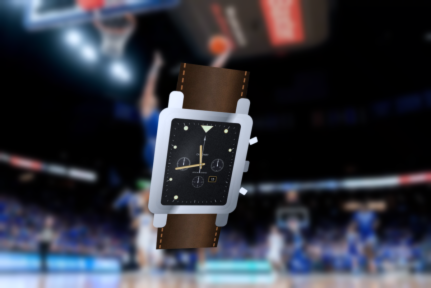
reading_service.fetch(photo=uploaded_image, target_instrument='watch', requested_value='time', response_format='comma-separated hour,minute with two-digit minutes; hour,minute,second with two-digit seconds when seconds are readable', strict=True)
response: 11,43
